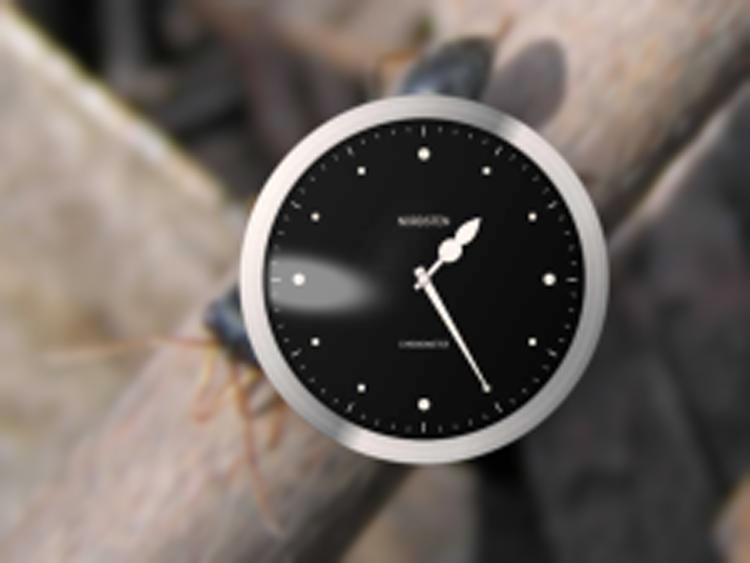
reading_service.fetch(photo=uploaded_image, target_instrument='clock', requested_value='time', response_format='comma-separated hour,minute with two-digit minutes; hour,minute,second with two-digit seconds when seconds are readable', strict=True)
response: 1,25
